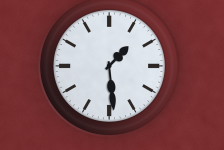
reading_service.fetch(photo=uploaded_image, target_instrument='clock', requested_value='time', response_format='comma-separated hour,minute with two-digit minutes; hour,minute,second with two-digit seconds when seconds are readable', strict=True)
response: 1,29
